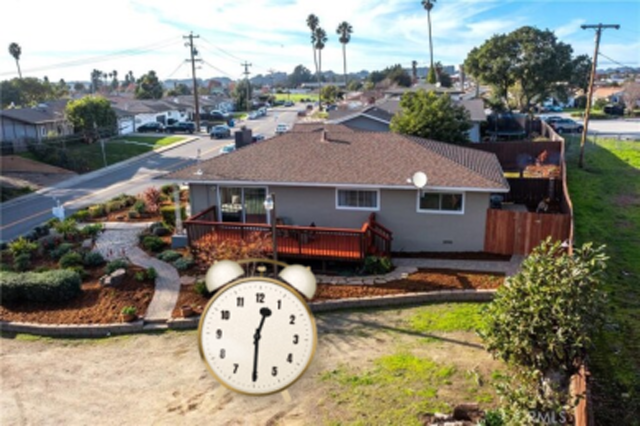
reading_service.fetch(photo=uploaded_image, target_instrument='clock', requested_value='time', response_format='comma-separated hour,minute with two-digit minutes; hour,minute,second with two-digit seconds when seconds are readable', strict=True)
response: 12,30
